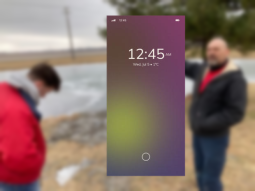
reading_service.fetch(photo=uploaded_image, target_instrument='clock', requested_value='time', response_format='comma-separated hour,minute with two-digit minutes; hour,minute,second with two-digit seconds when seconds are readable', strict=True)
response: 12,45
